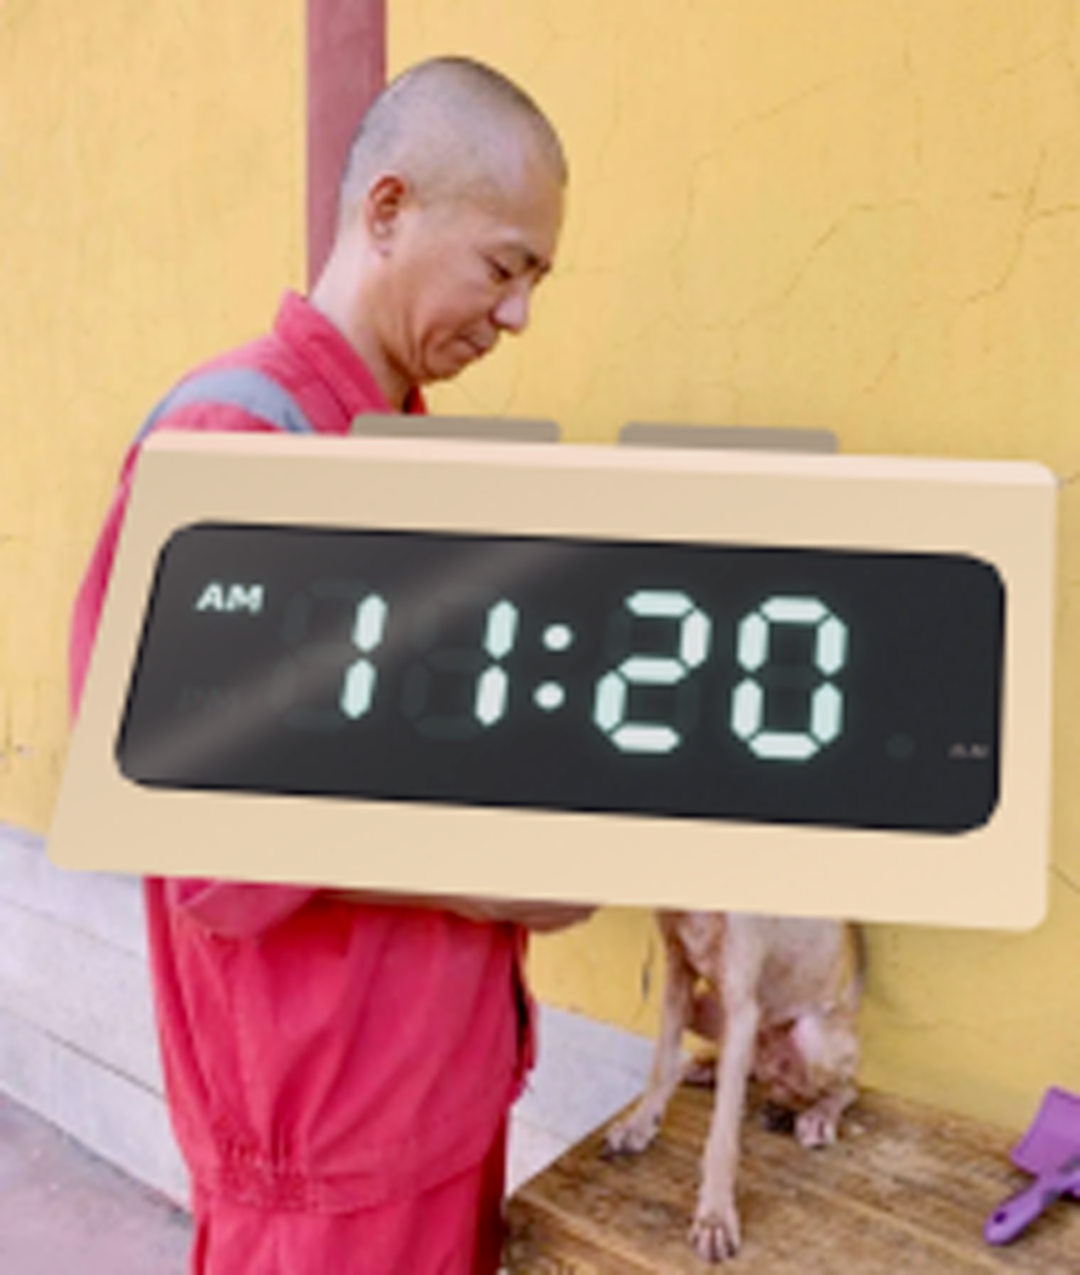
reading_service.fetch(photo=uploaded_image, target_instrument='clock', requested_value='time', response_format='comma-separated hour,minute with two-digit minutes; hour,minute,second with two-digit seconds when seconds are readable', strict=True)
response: 11,20
